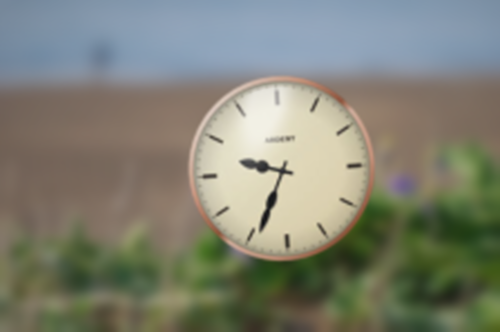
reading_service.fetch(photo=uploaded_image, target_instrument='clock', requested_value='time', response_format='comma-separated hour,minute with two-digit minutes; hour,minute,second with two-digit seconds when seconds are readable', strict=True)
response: 9,34
